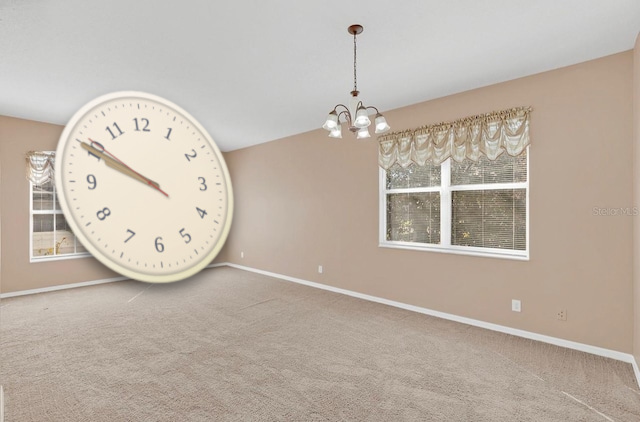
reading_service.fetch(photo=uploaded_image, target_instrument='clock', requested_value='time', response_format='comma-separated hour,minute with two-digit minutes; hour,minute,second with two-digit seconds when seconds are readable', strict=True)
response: 9,49,51
